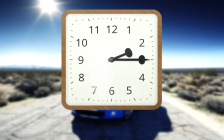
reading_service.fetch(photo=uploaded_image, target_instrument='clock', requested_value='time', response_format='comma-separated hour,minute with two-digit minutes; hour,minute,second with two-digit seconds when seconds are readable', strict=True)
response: 2,15
